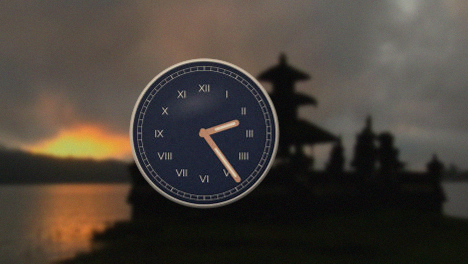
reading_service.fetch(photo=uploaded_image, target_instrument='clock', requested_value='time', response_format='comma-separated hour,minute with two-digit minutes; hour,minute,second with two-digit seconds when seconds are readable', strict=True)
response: 2,24
